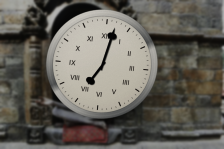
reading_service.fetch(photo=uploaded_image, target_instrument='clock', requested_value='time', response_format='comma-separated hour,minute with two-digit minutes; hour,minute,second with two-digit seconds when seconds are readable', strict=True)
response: 7,02
